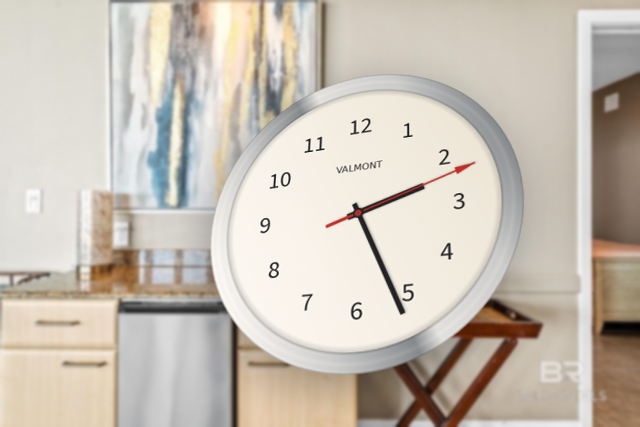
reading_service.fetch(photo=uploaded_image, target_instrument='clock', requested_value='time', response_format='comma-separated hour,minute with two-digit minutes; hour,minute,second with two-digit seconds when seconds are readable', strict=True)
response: 2,26,12
